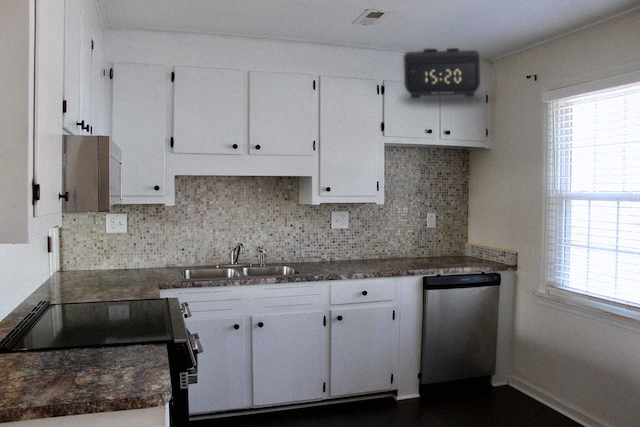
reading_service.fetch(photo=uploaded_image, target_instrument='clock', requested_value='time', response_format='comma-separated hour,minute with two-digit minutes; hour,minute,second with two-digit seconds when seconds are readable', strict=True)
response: 15,20
